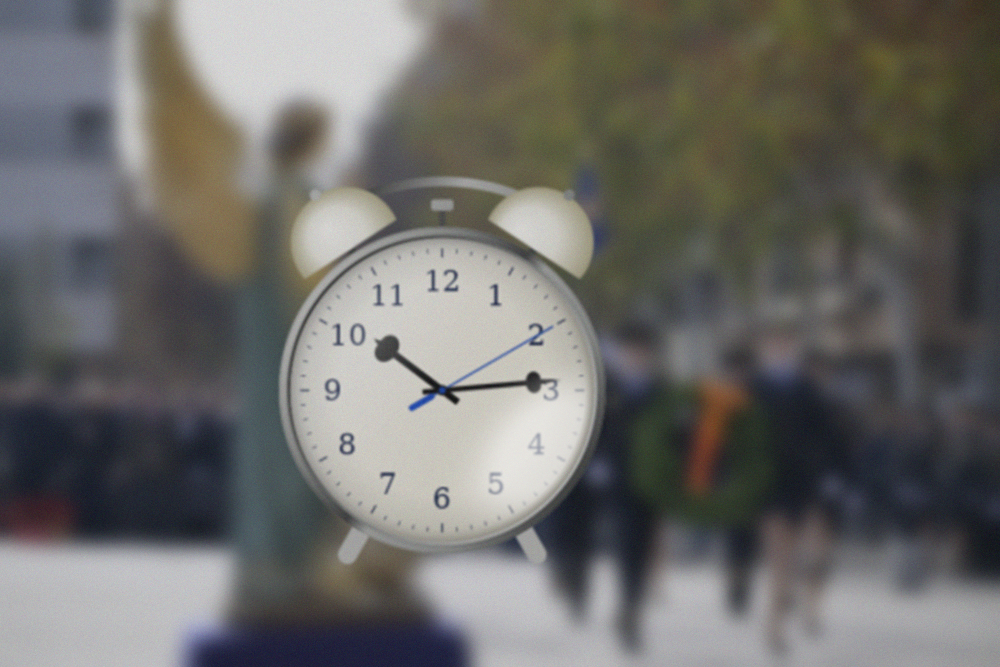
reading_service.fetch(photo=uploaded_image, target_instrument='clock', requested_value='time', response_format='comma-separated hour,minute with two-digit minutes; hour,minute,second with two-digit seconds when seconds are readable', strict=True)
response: 10,14,10
